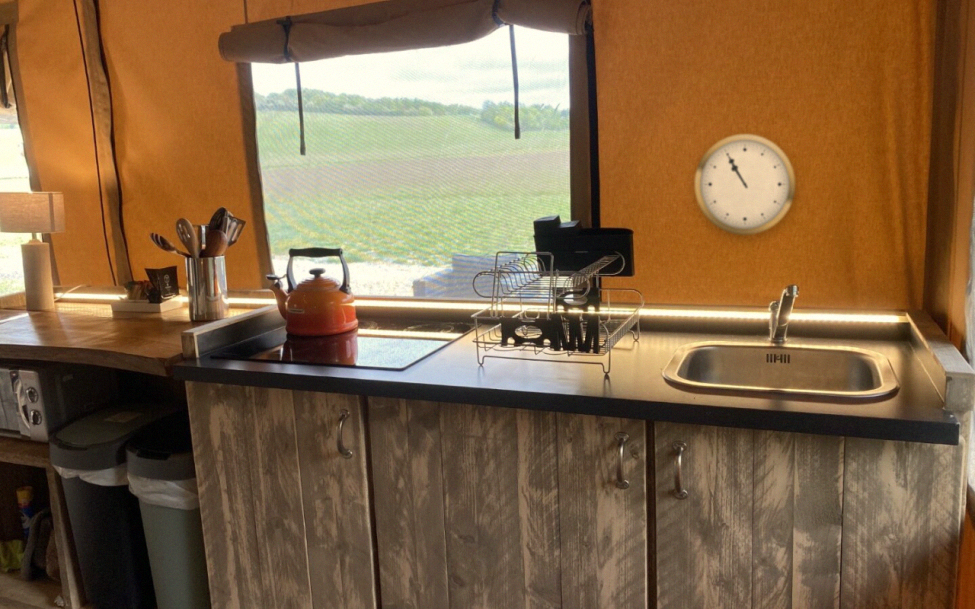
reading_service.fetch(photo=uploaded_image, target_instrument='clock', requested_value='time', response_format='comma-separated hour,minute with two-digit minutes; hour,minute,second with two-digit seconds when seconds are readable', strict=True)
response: 10,55
